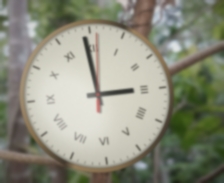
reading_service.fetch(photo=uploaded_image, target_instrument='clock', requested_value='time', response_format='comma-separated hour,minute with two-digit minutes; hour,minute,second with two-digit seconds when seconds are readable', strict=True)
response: 2,59,01
